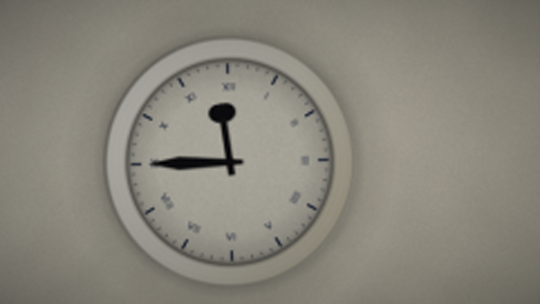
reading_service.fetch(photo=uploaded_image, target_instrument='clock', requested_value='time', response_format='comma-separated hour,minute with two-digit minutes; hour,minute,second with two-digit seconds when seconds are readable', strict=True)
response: 11,45
